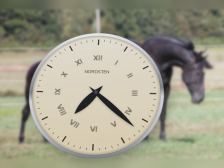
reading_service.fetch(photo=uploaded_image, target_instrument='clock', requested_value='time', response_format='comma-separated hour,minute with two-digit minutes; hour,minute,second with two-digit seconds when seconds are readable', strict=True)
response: 7,22
